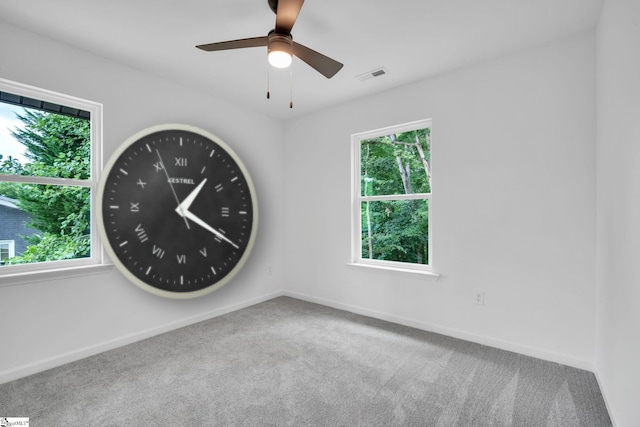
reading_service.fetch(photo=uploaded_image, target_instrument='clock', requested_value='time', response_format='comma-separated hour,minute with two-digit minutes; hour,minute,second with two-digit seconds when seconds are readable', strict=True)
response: 1,19,56
